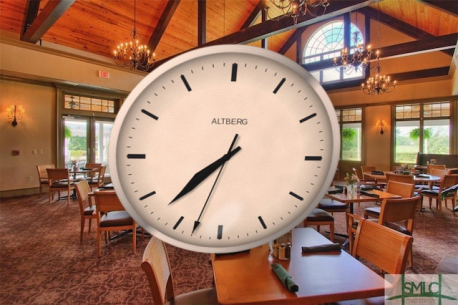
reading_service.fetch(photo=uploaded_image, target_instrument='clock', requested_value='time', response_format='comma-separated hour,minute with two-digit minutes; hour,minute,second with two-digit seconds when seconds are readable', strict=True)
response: 7,37,33
